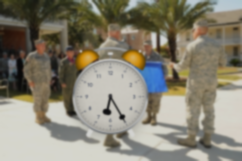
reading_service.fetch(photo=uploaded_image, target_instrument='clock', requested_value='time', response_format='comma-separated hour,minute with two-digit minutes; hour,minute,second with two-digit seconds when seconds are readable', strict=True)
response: 6,25
